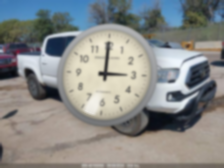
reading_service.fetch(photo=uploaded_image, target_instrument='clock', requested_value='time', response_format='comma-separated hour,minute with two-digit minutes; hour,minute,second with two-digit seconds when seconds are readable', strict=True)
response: 3,00
